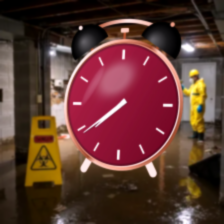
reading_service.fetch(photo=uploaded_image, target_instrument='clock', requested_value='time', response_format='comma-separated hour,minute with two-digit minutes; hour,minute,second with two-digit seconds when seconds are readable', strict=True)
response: 7,39
